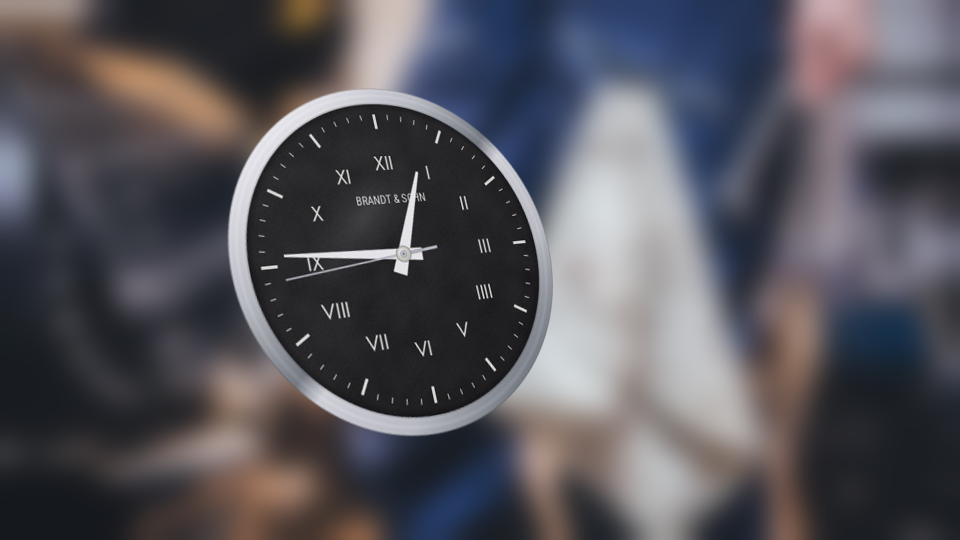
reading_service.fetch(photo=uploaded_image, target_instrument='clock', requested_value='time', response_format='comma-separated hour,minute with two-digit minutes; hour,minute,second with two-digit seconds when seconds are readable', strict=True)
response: 12,45,44
